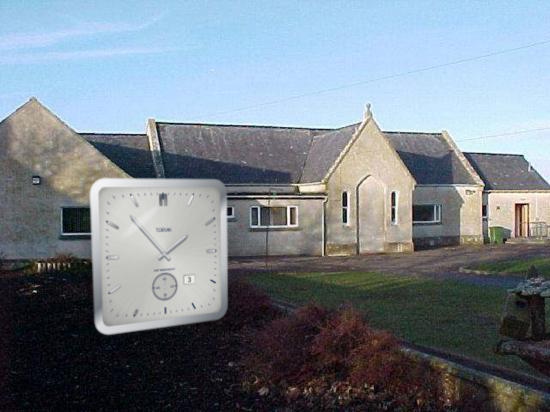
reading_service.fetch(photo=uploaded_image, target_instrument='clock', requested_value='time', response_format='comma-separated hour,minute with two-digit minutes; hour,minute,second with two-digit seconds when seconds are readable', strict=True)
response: 1,53
